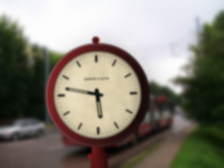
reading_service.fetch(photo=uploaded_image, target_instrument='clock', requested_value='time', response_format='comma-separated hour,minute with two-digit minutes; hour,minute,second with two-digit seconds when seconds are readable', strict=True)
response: 5,47
